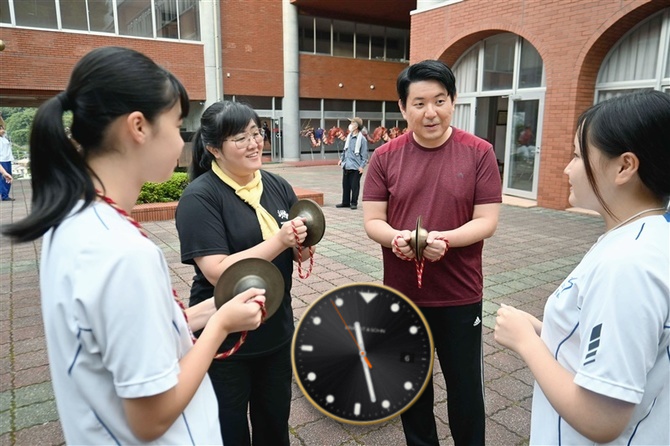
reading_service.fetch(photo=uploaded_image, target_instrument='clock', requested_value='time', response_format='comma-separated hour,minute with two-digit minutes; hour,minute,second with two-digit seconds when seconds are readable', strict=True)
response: 11,26,54
